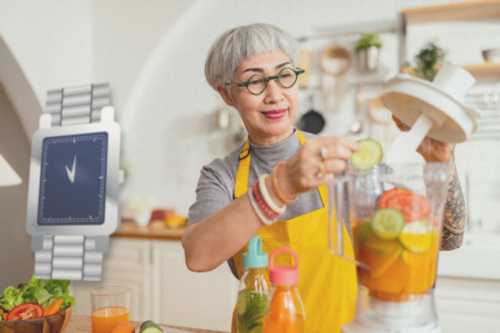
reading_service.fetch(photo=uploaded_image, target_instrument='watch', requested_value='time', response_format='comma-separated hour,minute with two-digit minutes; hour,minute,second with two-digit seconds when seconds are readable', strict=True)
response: 11,01
